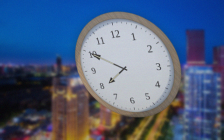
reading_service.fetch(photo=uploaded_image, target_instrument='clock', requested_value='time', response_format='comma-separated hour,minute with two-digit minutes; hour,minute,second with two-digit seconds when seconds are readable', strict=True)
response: 7,50
